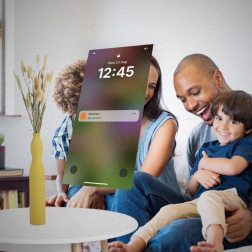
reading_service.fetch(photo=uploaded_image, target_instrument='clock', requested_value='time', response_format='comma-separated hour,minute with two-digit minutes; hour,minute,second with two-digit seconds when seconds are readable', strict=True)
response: 12,45
